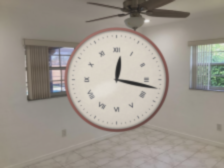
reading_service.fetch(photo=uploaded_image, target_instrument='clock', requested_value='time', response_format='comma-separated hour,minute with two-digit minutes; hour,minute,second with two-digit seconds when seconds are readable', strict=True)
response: 12,17
